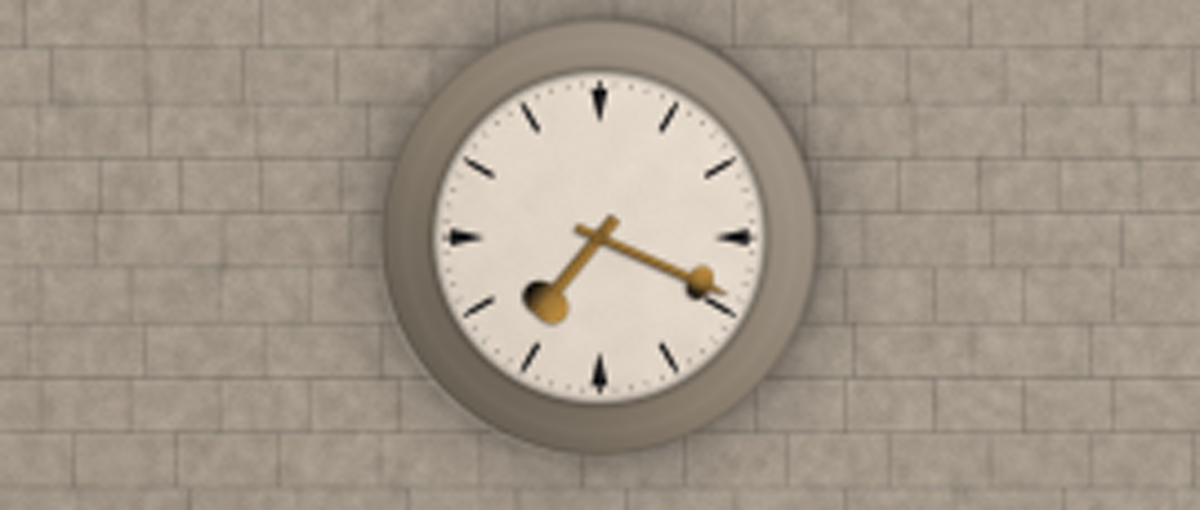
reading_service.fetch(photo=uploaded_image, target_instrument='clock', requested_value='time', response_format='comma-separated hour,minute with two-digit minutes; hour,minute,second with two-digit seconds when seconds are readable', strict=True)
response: 7,19
